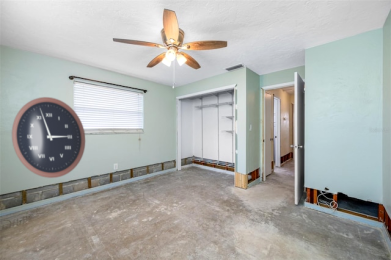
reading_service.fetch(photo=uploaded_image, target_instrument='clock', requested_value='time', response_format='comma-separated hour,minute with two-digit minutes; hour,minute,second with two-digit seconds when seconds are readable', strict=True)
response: 2,57
